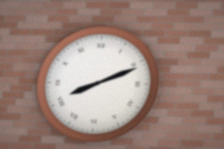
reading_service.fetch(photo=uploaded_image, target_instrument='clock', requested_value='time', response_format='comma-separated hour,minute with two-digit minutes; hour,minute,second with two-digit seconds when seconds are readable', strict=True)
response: 8,11
